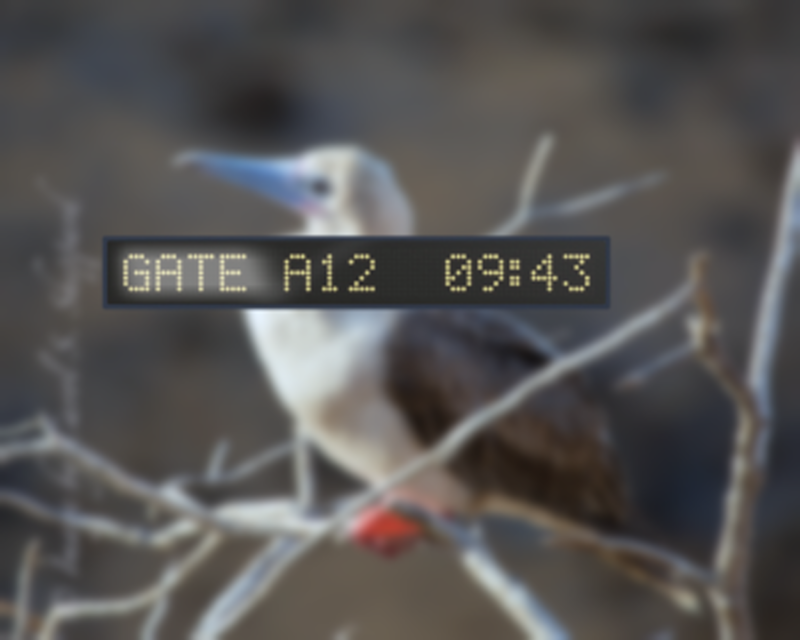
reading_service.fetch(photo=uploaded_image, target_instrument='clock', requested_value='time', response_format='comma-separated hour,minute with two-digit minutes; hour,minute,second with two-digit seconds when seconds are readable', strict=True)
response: 9,43
